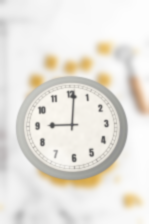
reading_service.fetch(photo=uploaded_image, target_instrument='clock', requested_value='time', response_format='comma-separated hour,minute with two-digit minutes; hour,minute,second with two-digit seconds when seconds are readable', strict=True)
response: 9,01
